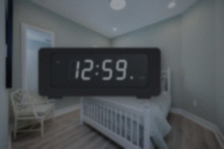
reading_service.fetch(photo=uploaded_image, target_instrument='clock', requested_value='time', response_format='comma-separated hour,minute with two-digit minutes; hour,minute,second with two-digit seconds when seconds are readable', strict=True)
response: 12,59
